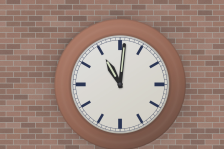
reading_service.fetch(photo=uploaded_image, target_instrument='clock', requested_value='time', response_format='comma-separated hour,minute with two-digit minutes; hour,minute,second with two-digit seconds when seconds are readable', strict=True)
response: 11,01
